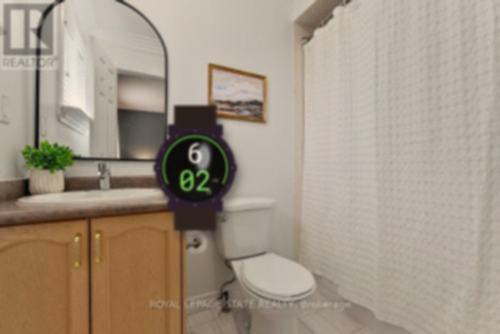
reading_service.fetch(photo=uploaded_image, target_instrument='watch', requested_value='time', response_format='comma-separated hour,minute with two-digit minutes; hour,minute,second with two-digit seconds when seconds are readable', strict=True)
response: 6,02
